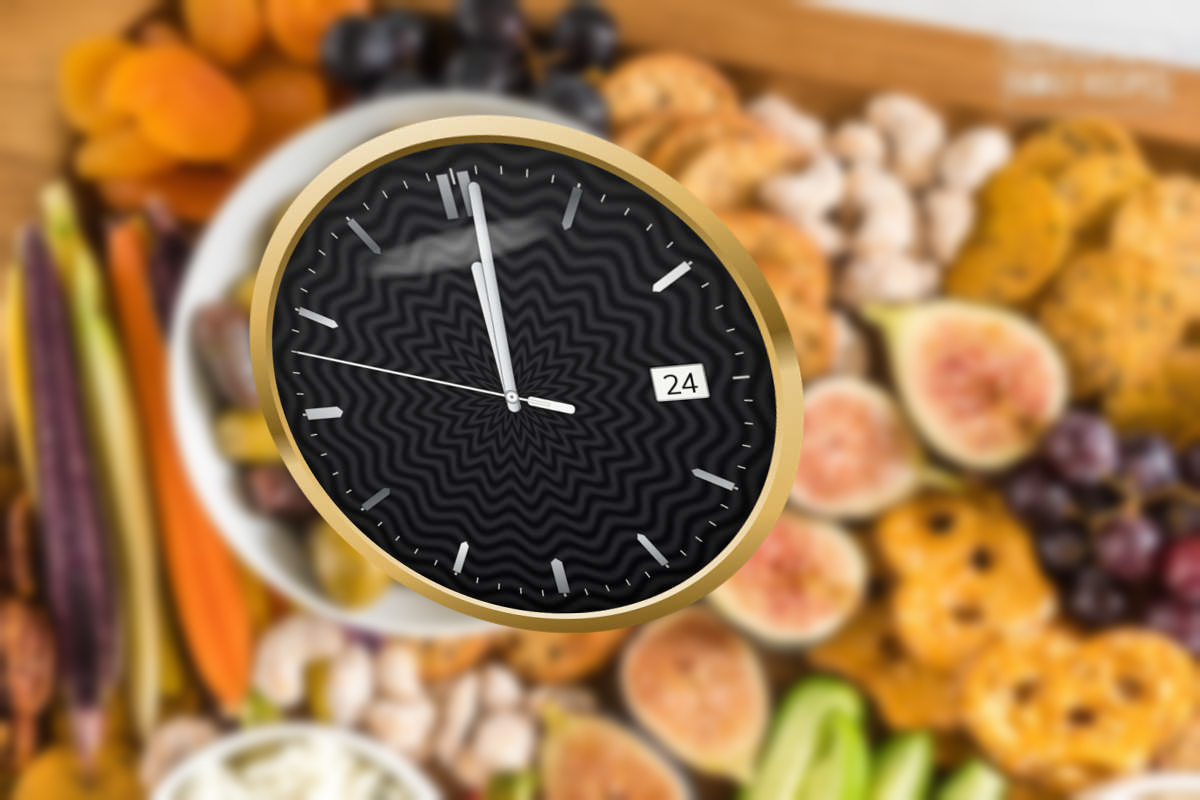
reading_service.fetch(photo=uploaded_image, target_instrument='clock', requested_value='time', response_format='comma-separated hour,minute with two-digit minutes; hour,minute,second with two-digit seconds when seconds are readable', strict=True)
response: 12,00,48
